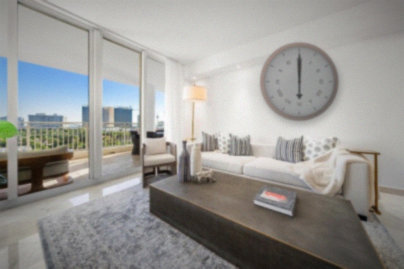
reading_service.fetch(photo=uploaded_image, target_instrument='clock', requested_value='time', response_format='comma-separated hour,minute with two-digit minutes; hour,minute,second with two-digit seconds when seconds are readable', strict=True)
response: 6,00
